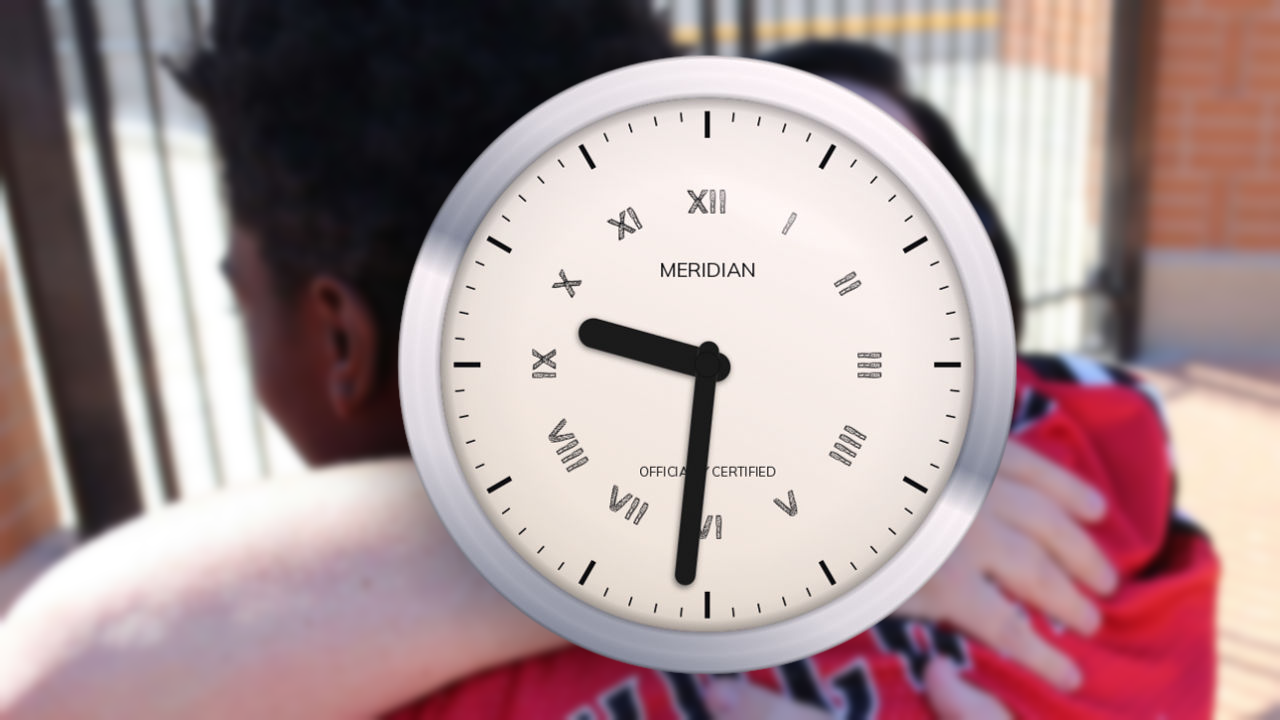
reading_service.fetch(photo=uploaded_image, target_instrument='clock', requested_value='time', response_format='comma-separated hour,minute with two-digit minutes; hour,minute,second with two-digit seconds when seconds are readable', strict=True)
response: 9,31
